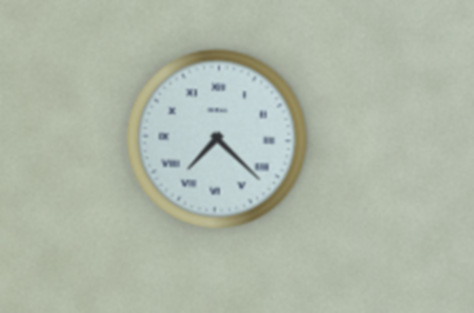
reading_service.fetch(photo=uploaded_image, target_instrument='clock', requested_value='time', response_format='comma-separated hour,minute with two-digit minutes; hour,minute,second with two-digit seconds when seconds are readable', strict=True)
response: 7,22
